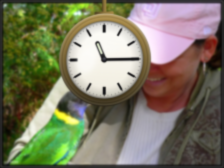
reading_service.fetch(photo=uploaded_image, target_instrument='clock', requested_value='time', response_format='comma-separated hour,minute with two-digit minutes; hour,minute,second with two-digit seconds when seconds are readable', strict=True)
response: 11,15
